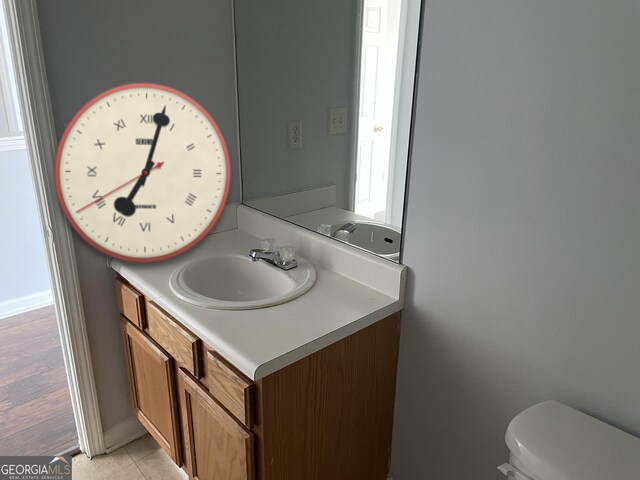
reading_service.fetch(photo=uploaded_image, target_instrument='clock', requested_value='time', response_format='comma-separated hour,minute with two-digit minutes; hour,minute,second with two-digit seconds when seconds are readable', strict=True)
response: 7,02,40
